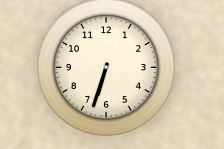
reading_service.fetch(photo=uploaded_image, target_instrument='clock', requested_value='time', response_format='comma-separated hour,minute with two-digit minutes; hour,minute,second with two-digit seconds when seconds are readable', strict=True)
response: 6,33
